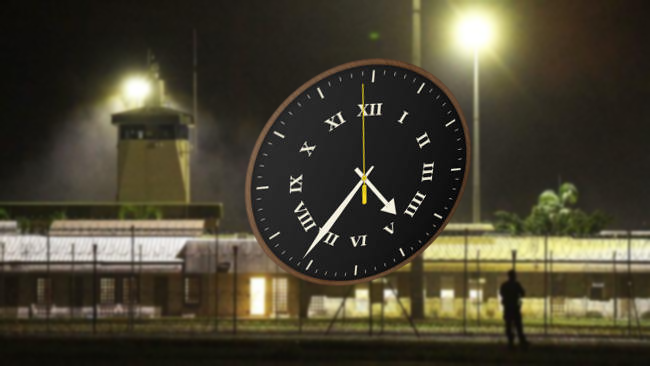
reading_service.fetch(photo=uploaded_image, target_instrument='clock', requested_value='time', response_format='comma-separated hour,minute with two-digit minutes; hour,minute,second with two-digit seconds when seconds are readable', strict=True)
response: 4,35,59
